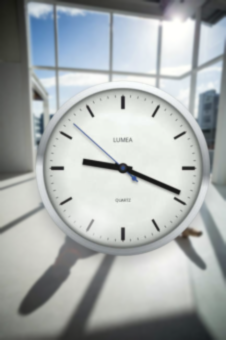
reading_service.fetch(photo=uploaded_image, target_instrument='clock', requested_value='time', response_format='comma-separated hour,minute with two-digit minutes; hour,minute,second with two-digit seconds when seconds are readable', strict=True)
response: 9,18,52
